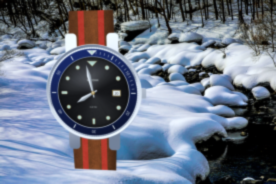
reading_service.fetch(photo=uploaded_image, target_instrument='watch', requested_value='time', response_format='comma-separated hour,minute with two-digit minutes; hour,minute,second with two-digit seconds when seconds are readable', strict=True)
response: 7,58
